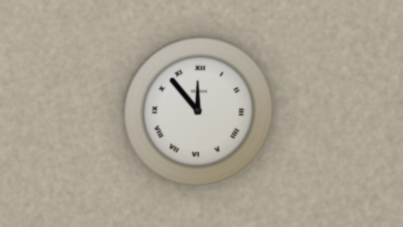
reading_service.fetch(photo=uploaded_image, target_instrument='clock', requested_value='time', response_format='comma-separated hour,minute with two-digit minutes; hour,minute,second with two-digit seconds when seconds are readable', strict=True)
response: 11,53
